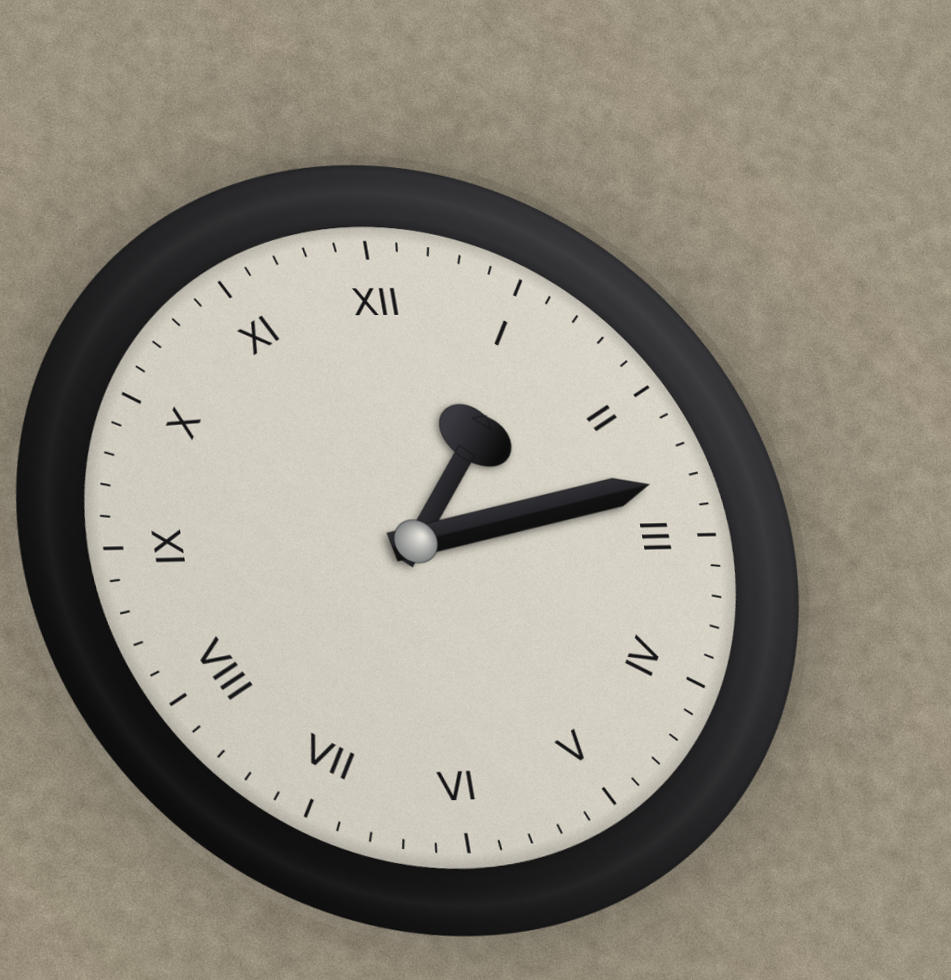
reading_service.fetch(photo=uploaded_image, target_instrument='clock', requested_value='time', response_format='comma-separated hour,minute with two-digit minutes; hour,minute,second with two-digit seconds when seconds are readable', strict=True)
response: 1,13
